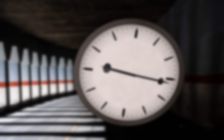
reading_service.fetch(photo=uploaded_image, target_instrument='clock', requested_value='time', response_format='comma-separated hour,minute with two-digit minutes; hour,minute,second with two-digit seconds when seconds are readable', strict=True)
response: 9,16
